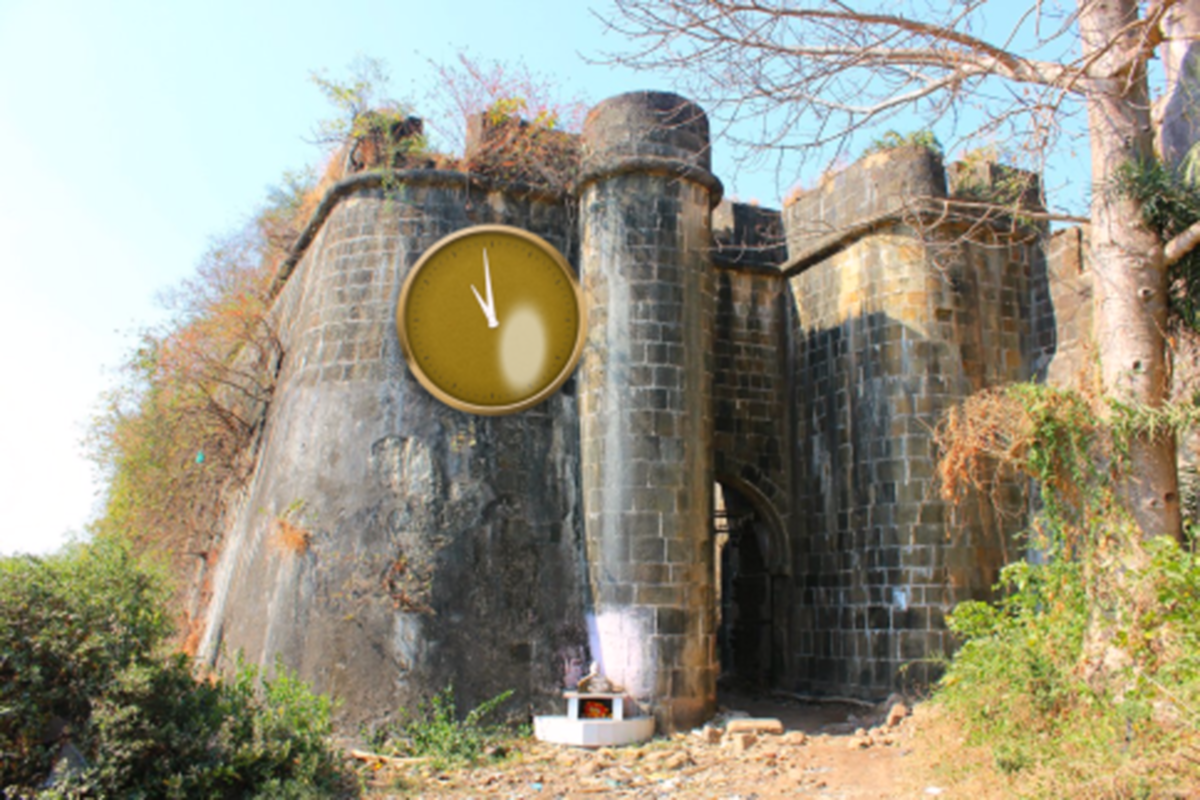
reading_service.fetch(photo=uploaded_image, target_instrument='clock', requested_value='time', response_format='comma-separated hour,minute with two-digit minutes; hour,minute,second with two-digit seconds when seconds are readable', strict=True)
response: 10,59
